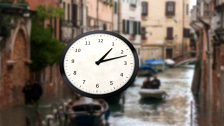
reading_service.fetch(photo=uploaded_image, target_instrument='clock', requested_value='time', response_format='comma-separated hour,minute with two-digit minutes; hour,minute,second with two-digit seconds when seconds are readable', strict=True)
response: 1,12
